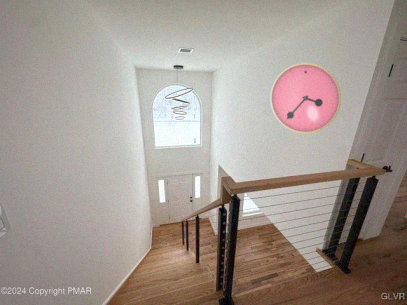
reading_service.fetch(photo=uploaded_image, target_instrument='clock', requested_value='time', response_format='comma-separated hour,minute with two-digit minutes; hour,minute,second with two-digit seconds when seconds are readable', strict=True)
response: 3,37
